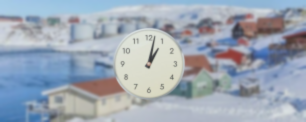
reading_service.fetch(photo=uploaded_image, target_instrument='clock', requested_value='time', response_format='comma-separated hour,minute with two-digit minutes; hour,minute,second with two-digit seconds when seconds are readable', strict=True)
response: 1,02
